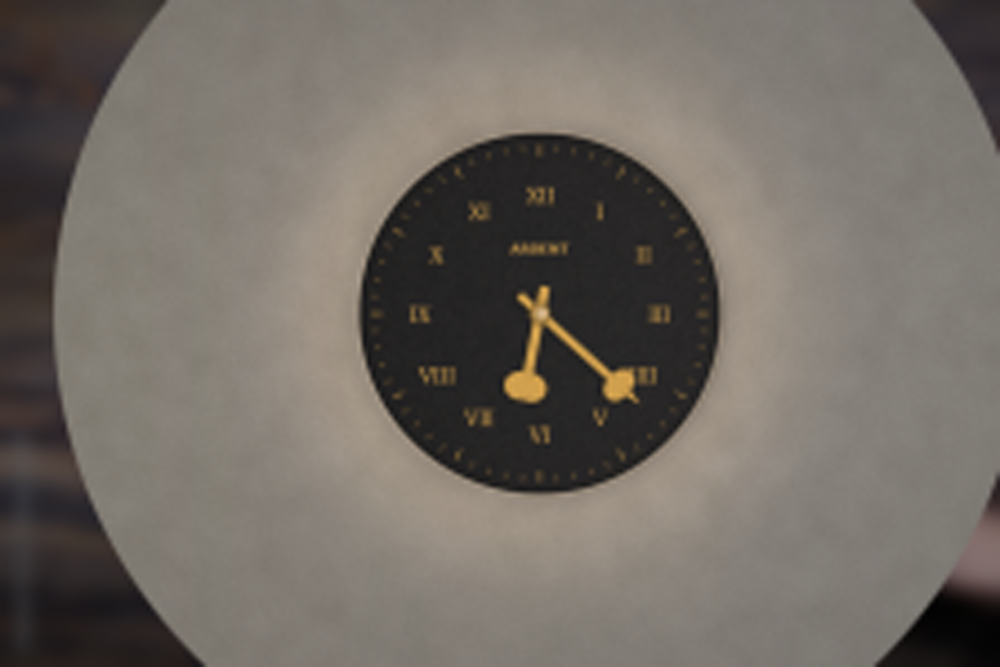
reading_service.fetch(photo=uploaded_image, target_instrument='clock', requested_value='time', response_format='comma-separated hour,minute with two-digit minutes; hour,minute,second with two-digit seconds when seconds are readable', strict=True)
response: 6,22
